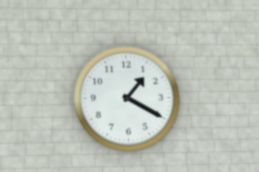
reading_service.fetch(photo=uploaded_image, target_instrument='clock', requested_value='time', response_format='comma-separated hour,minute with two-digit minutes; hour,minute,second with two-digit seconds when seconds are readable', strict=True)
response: 1,20
